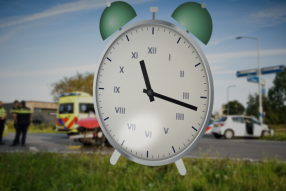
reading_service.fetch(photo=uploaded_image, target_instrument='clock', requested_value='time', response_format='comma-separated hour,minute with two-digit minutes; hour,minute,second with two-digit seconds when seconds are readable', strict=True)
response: 11,17
